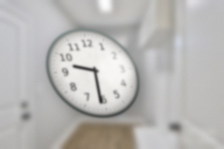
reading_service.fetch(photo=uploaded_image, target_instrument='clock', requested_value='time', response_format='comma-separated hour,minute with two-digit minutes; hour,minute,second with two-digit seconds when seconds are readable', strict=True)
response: 9,31
